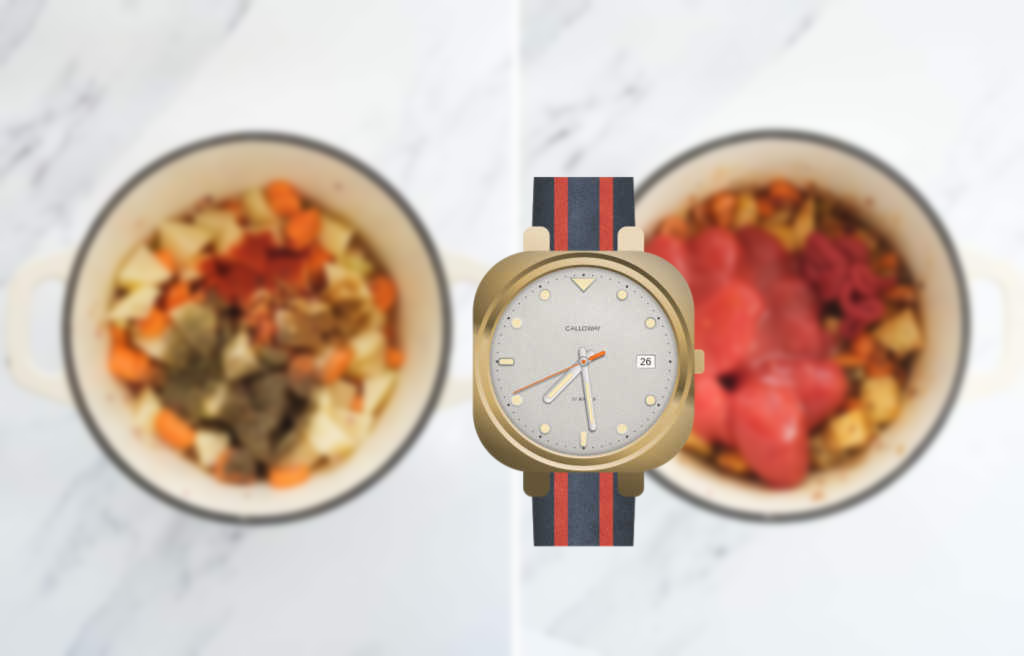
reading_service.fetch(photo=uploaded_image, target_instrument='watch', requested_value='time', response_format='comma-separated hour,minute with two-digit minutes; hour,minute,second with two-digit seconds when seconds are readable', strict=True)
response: 7,28,41
